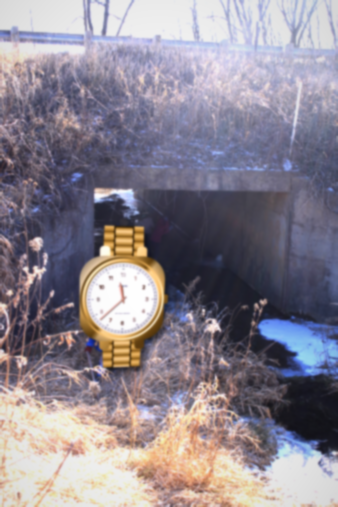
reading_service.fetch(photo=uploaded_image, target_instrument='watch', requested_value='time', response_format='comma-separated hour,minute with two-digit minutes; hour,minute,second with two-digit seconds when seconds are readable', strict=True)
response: 11,38
